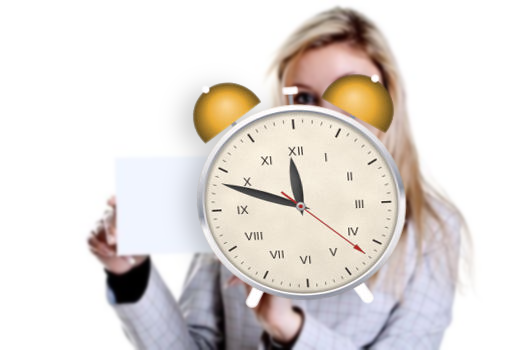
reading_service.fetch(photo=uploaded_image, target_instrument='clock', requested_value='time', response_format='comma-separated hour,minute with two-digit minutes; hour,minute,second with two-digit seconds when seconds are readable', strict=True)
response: 11,48,22
